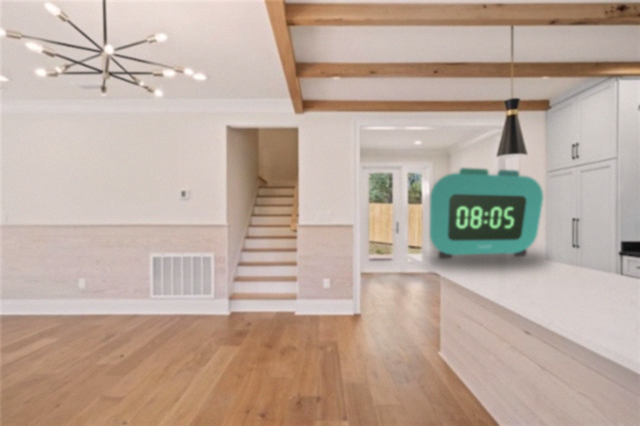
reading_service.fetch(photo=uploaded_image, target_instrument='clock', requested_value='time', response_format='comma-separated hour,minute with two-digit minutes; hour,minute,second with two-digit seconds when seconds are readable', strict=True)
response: 8,05
